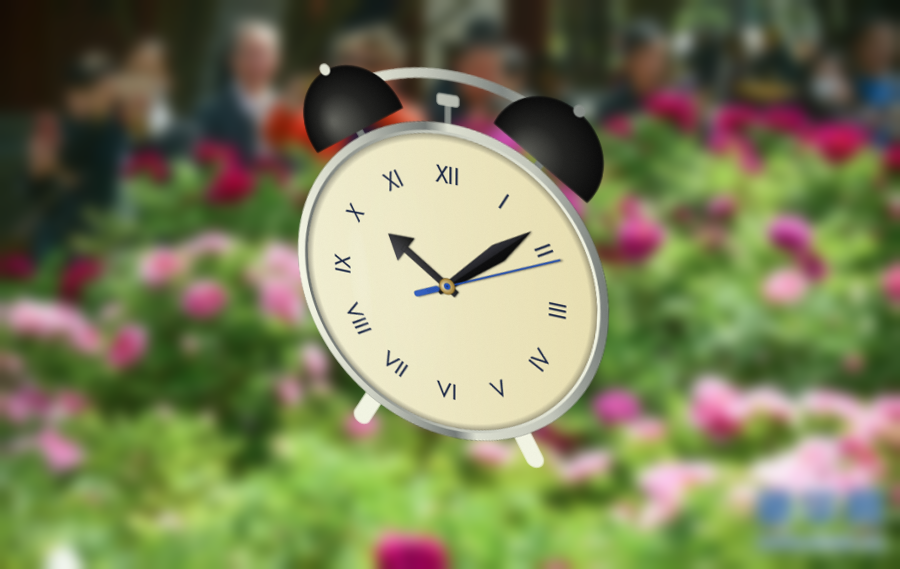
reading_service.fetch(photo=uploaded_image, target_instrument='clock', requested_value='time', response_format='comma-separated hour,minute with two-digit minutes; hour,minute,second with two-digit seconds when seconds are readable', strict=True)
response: 10,08,11
